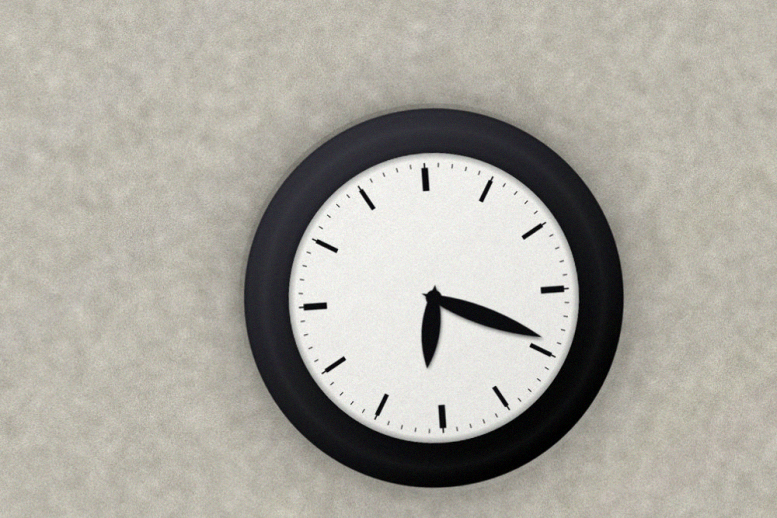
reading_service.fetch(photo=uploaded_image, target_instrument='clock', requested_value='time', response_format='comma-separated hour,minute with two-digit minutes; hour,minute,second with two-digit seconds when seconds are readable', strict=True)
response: 6,19
